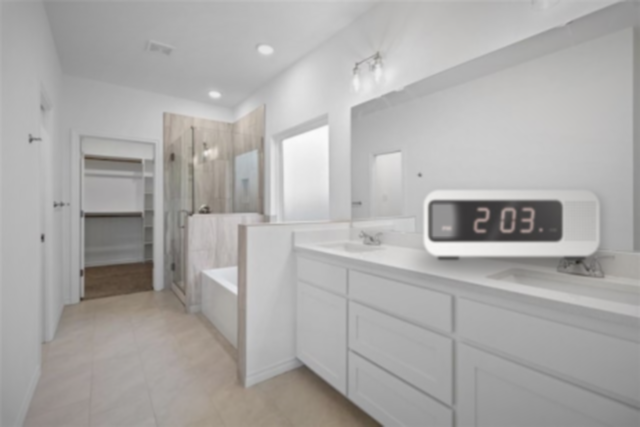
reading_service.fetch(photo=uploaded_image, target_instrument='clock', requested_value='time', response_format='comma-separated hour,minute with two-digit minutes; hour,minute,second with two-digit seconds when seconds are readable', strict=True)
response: 2,03
